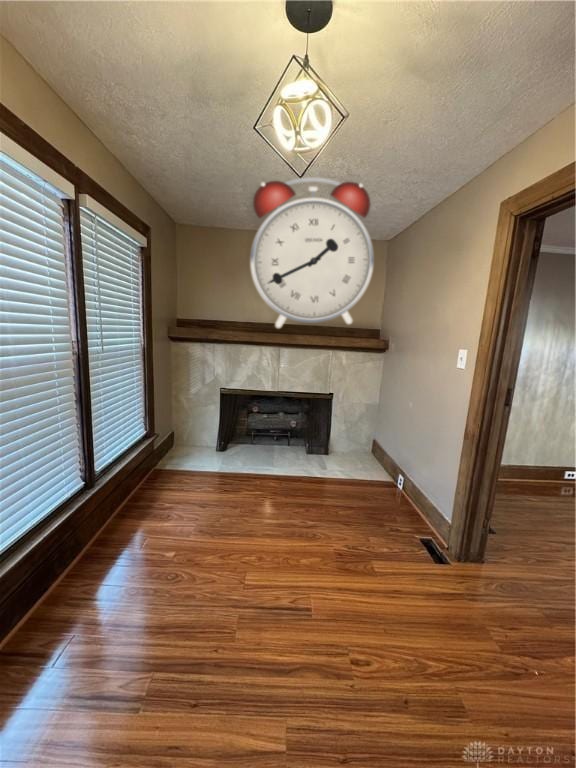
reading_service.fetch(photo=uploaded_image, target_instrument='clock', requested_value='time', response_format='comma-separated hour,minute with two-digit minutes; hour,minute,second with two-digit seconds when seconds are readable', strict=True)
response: 1,41
